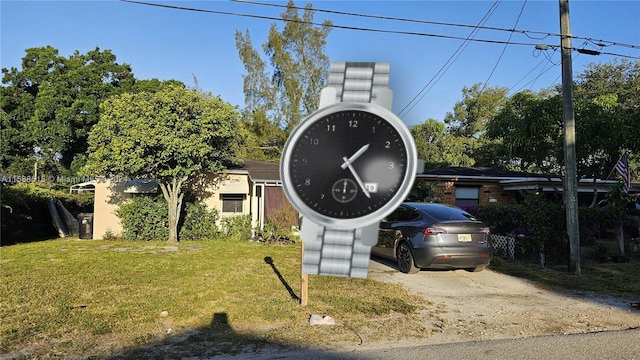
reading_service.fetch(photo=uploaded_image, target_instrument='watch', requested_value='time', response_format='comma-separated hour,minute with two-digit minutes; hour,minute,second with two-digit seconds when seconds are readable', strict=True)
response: 1,24
